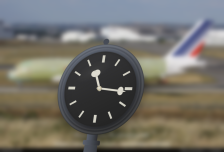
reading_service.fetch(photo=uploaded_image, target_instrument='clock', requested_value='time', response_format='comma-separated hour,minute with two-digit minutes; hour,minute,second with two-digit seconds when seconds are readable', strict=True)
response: 11,16
